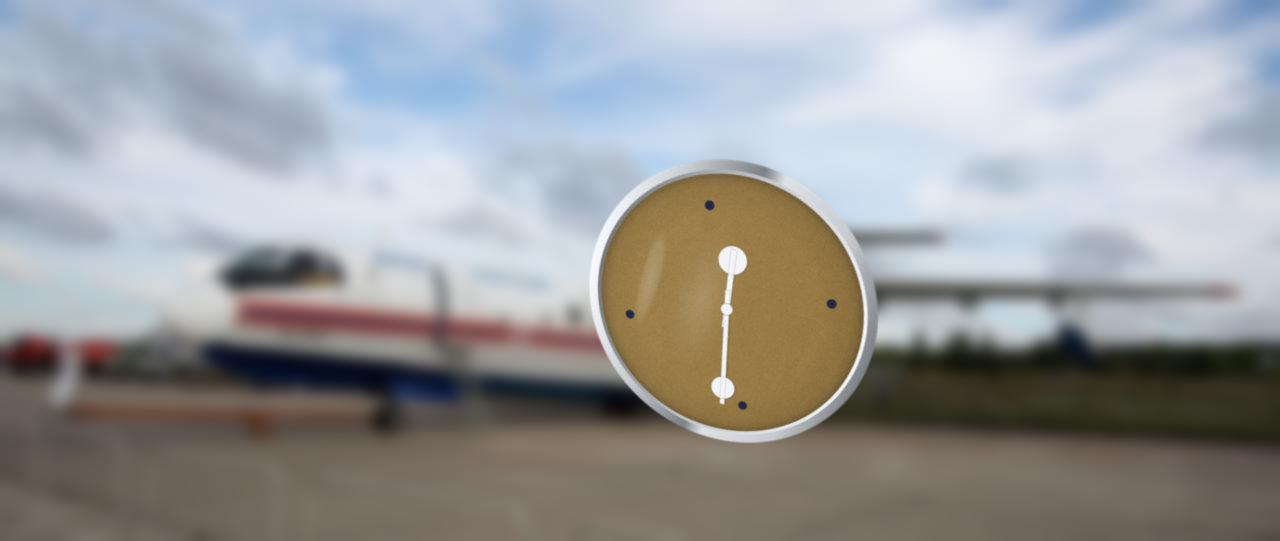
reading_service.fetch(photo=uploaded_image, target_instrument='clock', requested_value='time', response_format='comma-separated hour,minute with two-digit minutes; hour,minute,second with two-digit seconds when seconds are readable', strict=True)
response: 12,32
